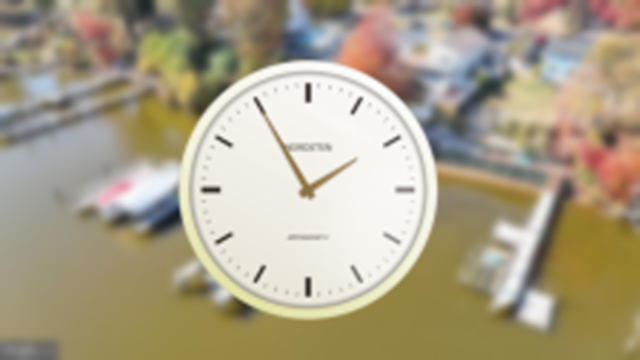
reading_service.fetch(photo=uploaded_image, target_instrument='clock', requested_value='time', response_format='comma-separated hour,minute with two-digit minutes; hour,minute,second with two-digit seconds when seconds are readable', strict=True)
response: 1,55
